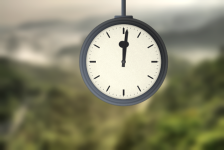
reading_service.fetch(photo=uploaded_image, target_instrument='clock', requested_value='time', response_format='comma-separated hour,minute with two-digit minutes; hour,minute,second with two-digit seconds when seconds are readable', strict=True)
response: 12,01
